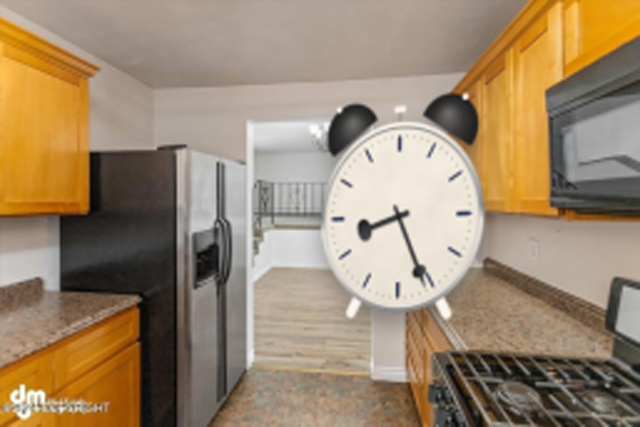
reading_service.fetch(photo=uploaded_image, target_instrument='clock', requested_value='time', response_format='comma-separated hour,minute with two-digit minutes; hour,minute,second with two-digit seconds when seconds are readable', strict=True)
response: 8,26
